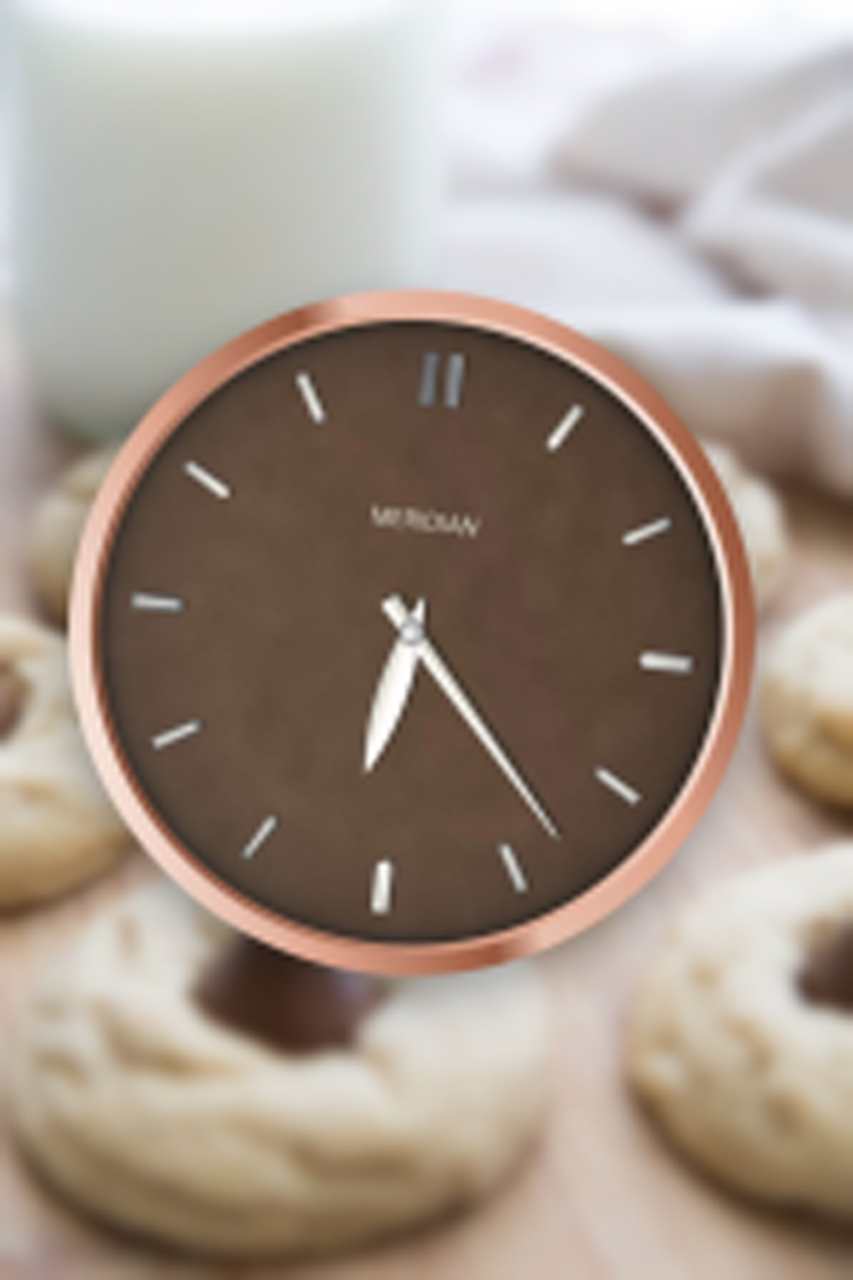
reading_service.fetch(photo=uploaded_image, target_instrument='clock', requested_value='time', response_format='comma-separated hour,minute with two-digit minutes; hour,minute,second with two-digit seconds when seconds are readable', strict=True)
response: 6,23
